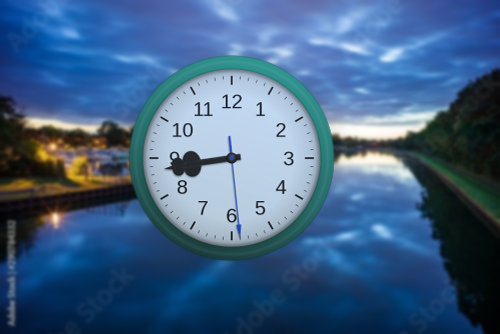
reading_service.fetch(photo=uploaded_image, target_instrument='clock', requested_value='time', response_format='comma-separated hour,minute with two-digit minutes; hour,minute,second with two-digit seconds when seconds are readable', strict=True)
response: 8,43,29
